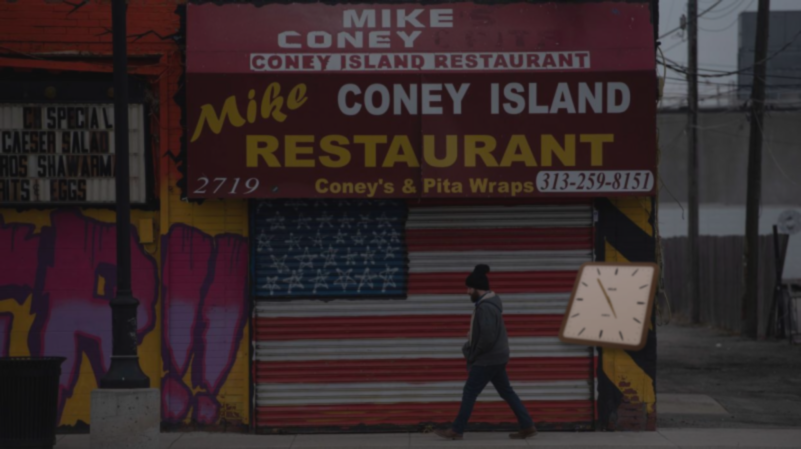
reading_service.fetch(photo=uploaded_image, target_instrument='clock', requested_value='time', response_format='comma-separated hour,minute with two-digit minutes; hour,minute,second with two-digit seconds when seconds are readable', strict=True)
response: 4,54
